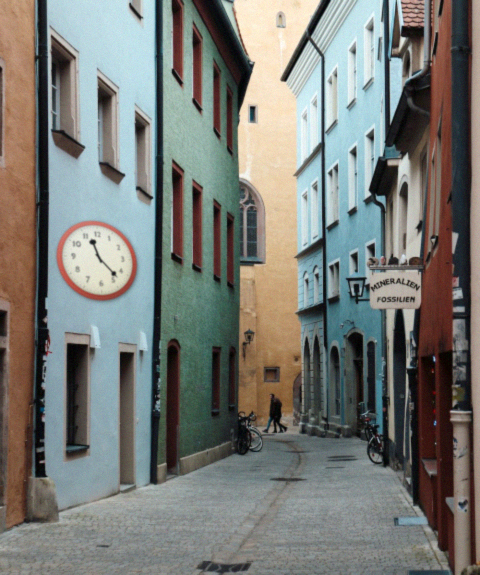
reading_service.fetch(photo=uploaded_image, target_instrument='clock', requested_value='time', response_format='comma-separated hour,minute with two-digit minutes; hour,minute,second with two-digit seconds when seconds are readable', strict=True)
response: 11,23
